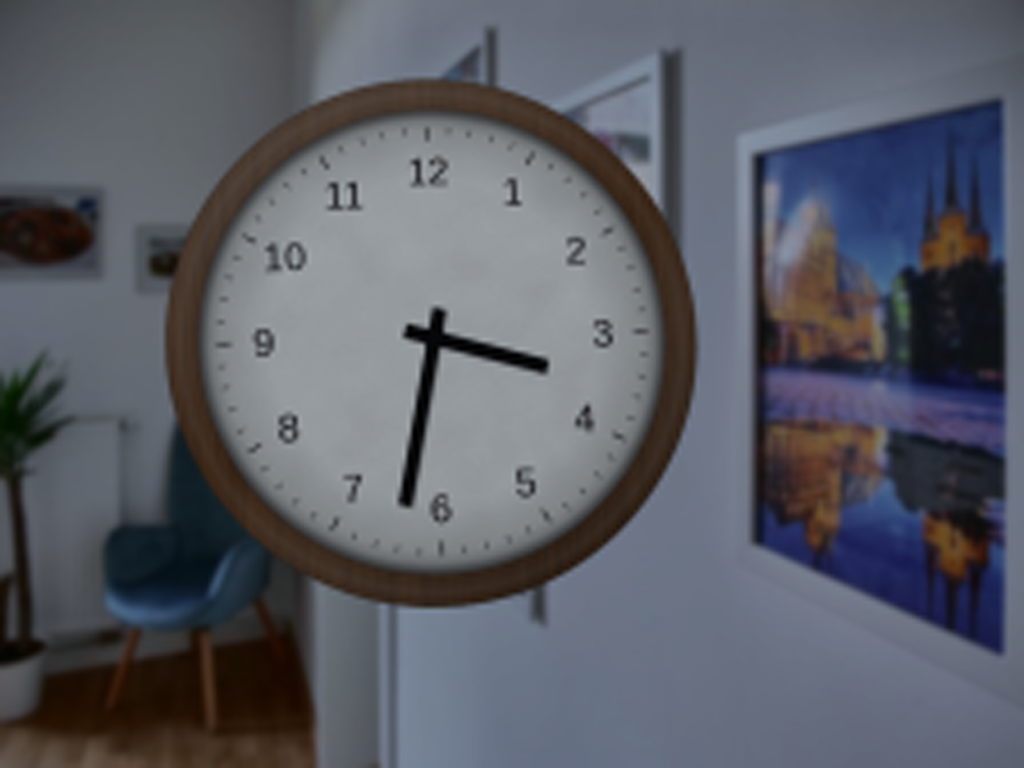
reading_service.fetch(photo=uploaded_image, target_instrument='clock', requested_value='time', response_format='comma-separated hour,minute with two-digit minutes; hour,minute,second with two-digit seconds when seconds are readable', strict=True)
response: 3,32
